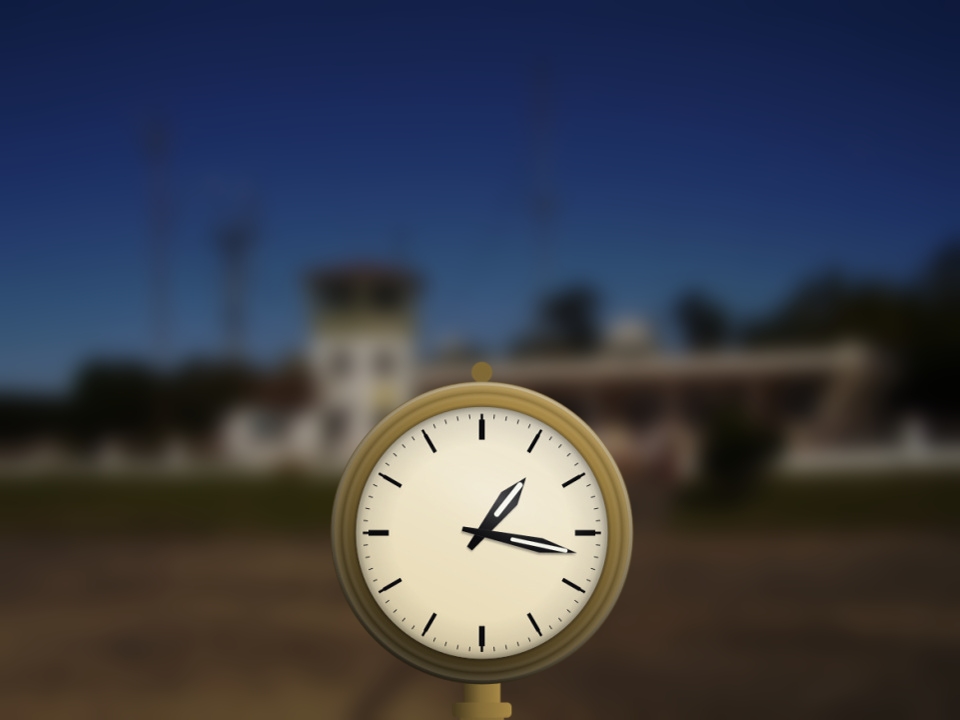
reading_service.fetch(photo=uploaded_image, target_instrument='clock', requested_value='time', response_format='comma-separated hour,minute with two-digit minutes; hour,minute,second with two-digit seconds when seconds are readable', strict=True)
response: 1,17
